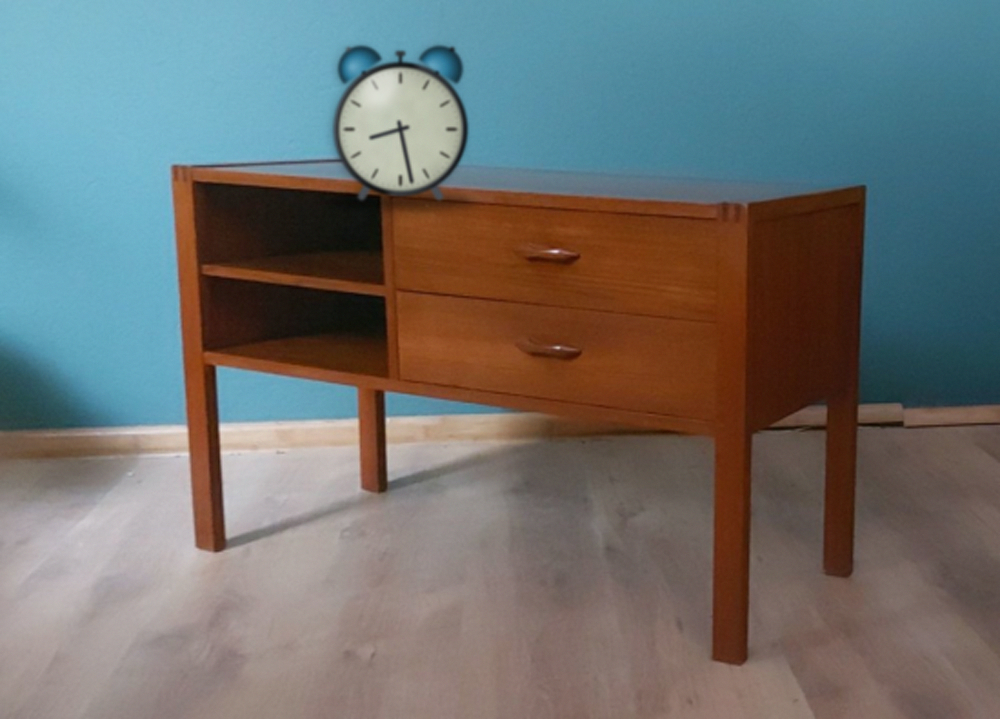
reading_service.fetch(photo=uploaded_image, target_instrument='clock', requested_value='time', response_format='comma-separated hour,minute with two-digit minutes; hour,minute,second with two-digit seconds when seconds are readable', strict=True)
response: 8,28
